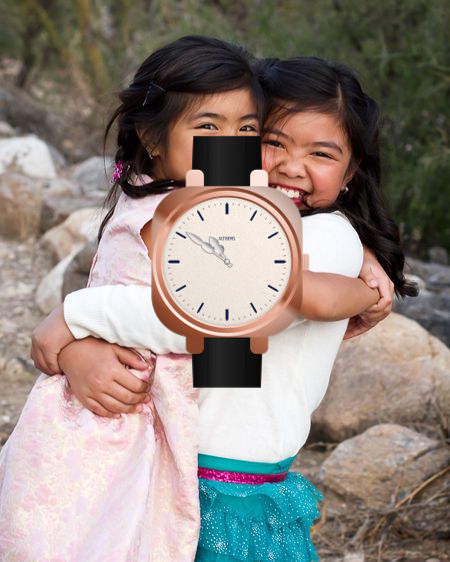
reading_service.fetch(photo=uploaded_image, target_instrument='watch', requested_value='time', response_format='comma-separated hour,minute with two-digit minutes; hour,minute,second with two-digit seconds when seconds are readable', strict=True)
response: 10,51
